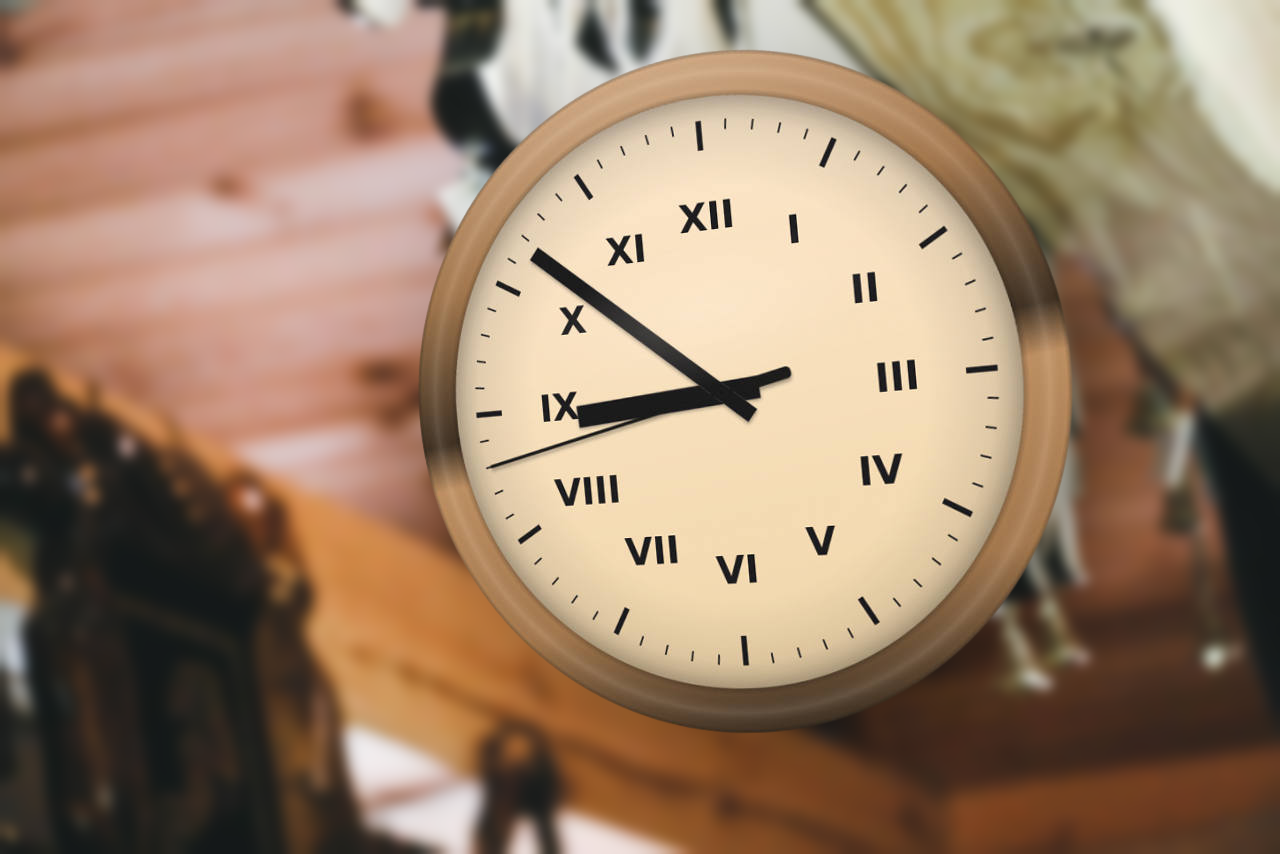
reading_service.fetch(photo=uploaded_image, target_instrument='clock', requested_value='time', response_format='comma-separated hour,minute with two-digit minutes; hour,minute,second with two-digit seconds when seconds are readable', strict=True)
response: 8,51,43
